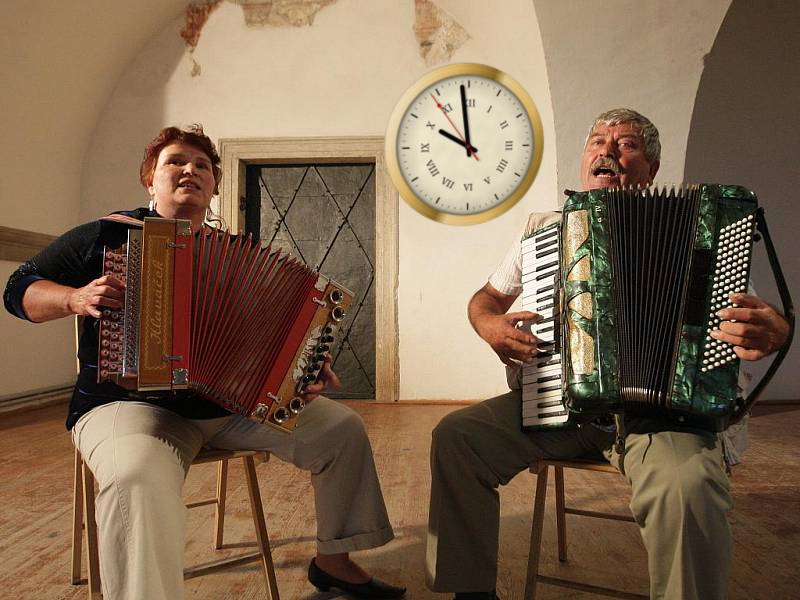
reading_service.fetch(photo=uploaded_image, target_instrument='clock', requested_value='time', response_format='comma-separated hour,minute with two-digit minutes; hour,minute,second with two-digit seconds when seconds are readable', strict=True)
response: 9,58,54
